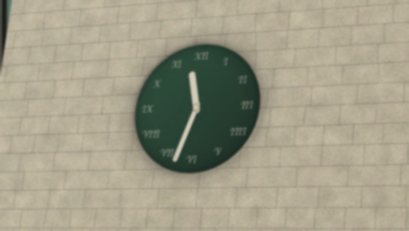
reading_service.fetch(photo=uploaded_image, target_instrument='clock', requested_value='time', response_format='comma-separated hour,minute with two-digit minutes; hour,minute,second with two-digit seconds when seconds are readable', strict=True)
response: 11,33
